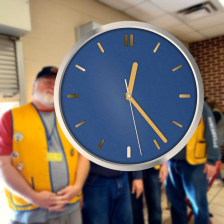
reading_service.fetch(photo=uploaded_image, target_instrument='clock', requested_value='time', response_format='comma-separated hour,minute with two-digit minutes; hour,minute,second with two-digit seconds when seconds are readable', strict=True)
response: 12,23,28
